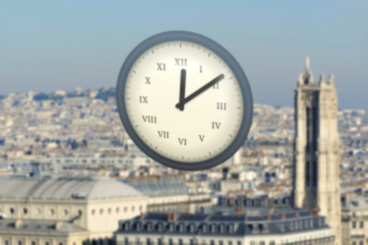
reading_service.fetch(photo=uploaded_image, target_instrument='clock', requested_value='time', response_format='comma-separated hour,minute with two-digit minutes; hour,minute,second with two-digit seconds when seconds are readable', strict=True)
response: 12,09
